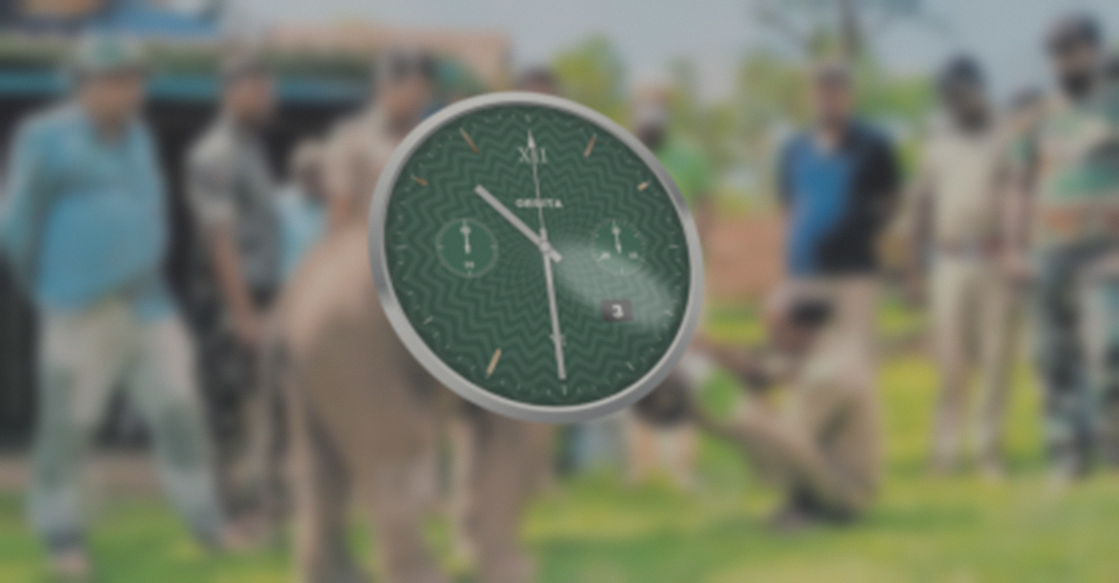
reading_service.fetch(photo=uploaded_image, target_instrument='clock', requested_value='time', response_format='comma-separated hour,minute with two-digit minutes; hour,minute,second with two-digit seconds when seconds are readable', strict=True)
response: 10,30
